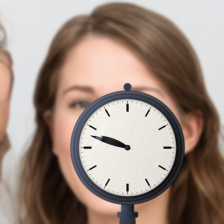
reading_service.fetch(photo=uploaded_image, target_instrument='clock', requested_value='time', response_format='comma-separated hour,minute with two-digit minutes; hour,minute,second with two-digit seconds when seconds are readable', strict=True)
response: 9,48
